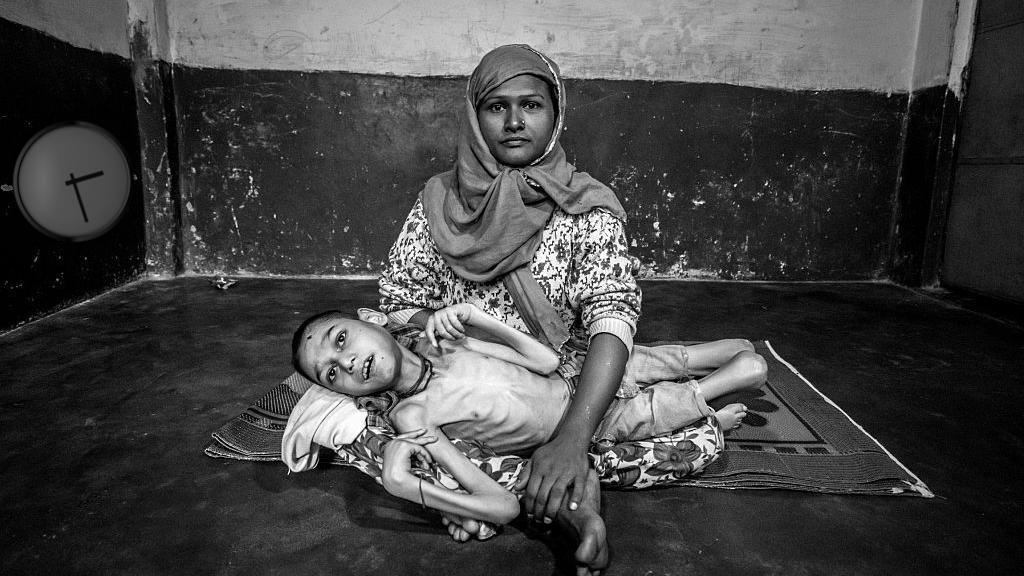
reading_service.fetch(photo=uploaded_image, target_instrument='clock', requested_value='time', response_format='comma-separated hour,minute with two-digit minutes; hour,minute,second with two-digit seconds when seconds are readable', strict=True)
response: 2,27
